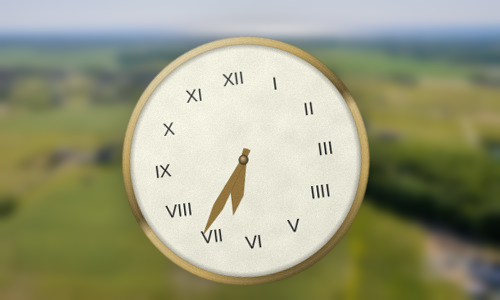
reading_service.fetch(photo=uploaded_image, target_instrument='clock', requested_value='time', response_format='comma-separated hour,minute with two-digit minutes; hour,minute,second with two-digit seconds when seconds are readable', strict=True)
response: 6,36
